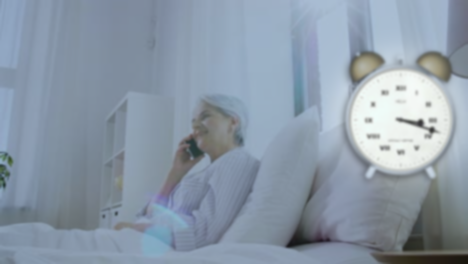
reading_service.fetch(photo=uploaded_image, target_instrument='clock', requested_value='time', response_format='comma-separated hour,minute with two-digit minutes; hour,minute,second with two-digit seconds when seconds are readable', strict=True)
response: 3,18
